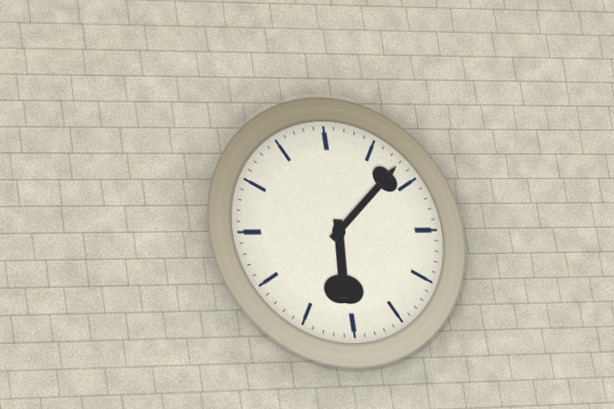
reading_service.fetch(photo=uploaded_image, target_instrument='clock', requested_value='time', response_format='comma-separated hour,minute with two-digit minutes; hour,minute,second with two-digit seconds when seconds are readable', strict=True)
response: 6,08
